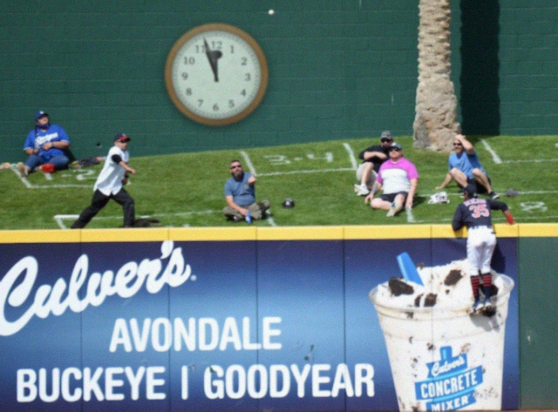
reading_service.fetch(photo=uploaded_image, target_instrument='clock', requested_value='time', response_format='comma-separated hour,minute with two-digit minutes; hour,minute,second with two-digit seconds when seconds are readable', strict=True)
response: 11,57
